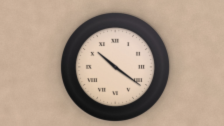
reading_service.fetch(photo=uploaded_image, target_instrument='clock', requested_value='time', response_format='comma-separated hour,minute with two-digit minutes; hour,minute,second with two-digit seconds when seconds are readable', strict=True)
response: 10,21
